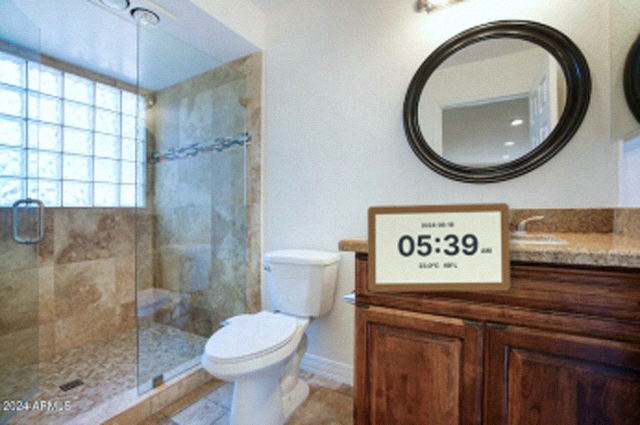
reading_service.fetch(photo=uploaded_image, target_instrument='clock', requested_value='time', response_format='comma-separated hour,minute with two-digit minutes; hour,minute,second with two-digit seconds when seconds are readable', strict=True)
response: 5,39
